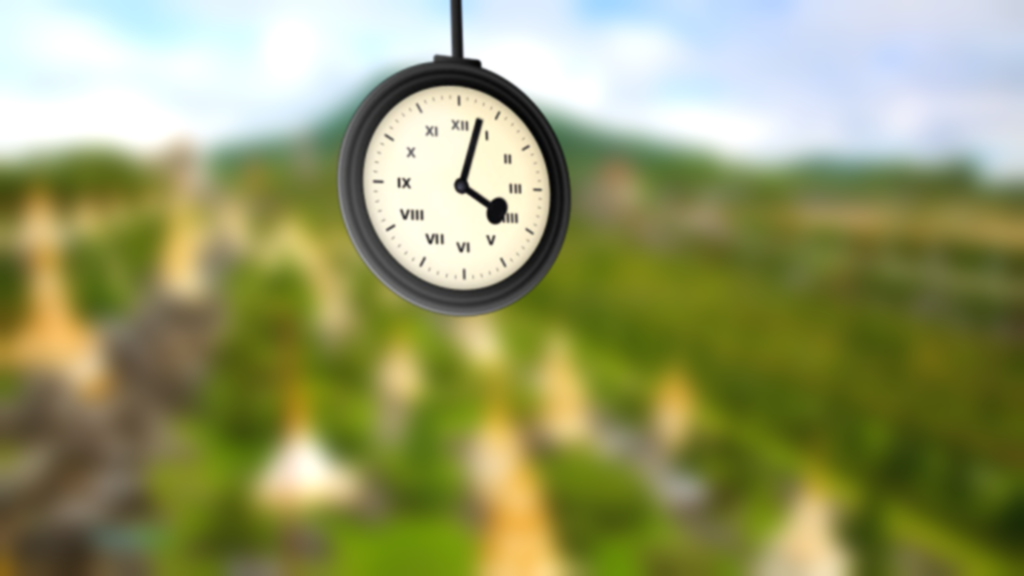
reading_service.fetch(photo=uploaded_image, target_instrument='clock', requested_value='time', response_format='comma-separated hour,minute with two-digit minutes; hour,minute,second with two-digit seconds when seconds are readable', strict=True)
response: 4,03
